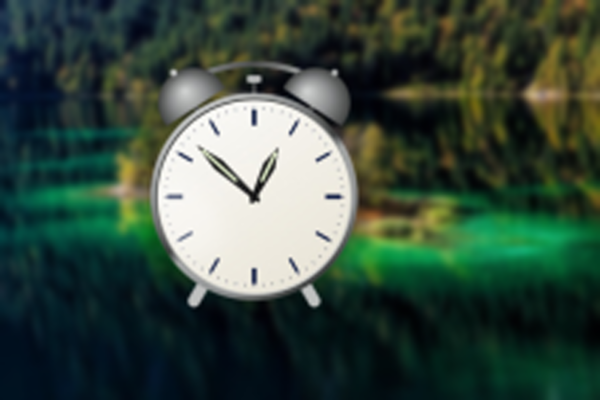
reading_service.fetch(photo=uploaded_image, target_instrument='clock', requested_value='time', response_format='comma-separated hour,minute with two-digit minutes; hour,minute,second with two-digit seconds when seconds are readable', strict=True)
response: 12,52
